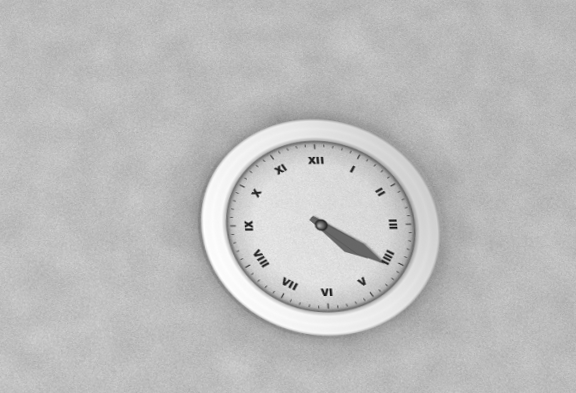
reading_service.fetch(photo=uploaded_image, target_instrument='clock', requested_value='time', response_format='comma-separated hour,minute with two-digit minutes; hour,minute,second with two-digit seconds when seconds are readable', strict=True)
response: 4,21
